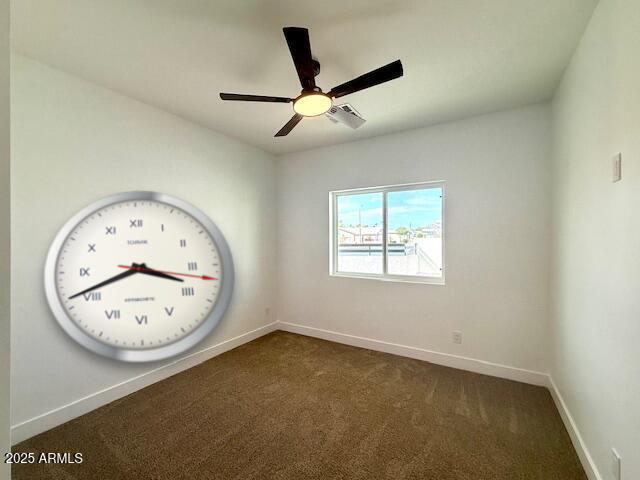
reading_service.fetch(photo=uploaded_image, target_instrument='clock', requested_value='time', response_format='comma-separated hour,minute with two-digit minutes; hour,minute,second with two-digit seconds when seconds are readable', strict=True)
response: 3,41,17
